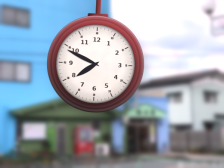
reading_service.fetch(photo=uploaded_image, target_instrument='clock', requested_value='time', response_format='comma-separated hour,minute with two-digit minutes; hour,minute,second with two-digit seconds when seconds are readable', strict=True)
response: 7,49
